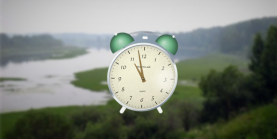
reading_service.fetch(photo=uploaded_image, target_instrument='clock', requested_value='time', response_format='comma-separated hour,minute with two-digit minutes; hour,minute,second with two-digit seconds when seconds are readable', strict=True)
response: 10,58
